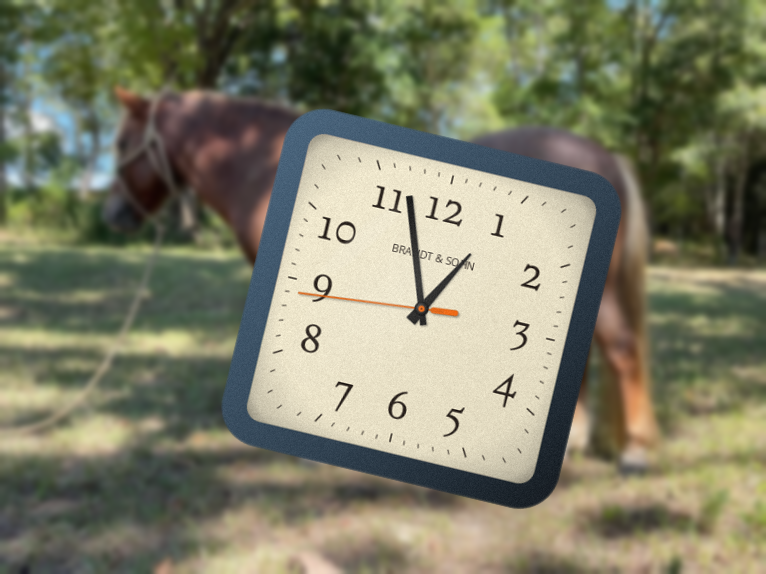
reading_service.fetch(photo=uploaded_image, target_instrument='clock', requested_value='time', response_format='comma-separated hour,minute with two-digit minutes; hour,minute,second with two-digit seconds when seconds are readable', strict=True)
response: 12,56,44
